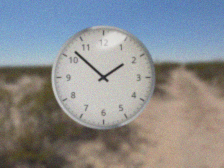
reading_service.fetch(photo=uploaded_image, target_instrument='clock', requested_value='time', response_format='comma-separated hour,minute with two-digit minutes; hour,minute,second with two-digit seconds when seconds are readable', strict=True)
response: 1,52
